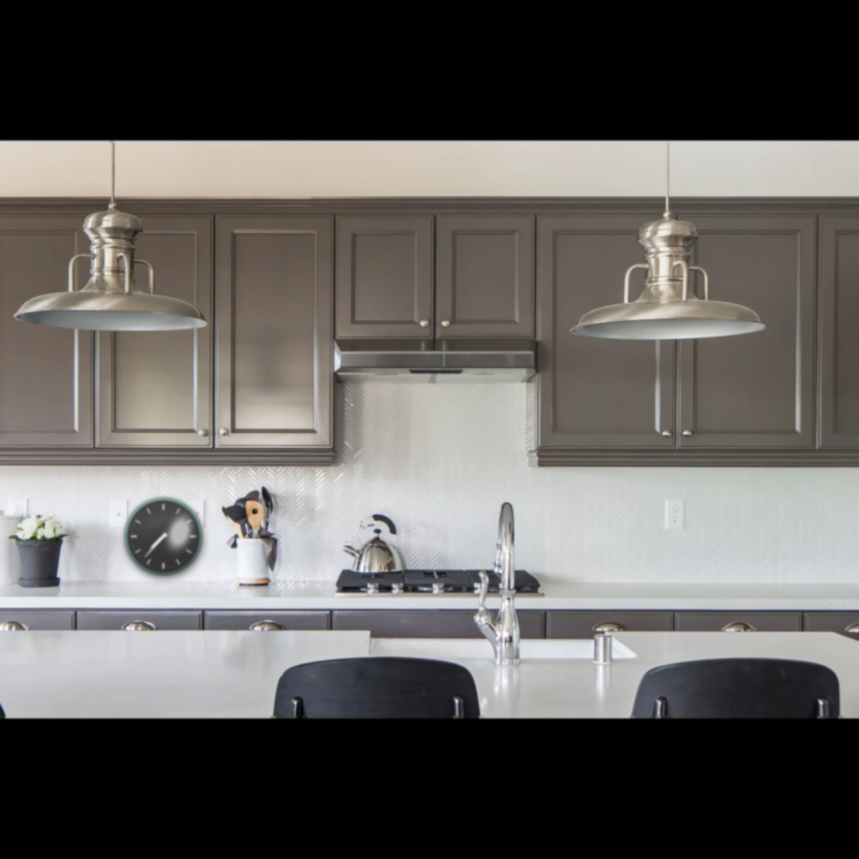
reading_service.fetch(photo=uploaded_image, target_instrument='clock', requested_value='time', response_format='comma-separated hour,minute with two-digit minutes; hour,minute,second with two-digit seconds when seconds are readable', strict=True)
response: 7,37
